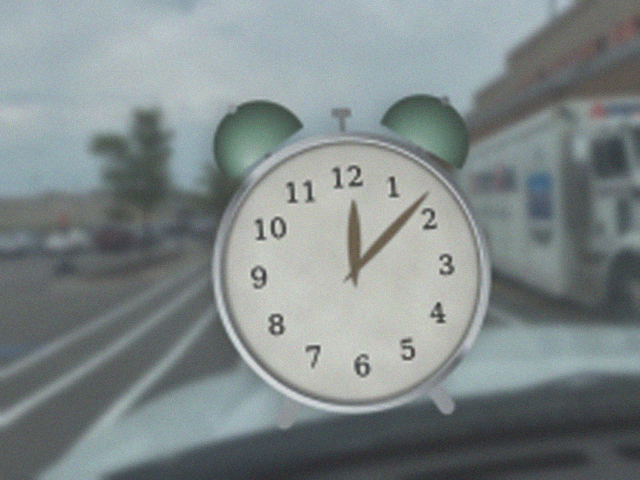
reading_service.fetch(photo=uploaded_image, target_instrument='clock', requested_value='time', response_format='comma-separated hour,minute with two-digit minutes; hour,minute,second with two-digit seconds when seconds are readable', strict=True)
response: 12,08
